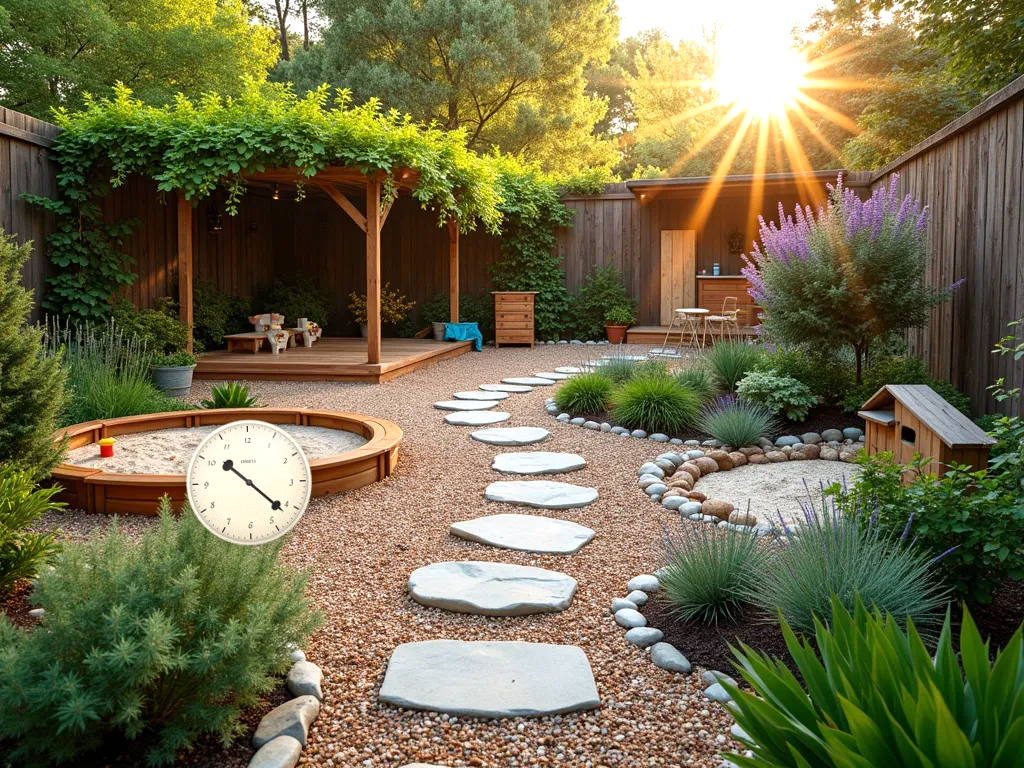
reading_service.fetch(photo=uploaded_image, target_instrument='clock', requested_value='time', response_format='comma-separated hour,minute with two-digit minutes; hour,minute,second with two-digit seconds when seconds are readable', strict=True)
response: 10,22
